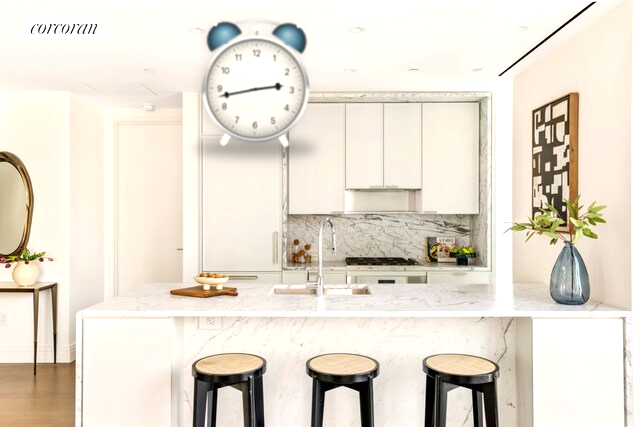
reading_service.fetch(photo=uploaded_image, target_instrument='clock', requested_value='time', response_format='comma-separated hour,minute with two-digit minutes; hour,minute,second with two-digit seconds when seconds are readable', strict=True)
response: 2,43
